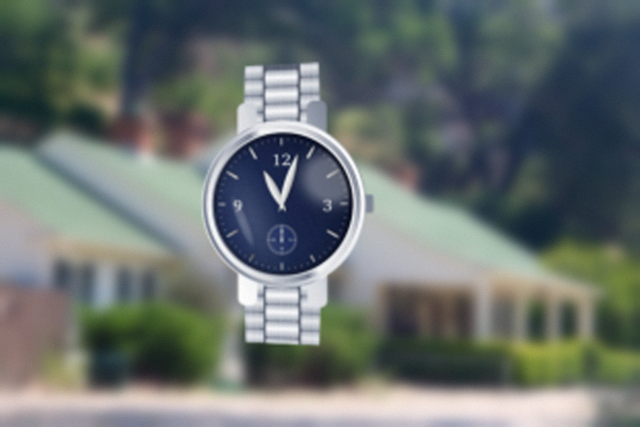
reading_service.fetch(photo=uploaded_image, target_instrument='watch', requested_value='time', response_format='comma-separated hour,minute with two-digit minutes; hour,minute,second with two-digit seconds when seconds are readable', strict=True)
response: 11,03
